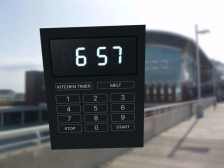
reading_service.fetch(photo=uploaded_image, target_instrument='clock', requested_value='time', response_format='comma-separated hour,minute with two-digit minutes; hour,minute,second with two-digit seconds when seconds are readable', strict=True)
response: 6,57
